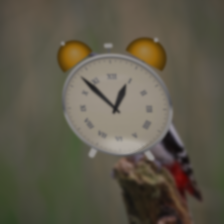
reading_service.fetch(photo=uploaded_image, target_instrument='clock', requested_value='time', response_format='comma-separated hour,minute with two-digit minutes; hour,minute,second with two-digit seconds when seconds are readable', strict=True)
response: 12,53
